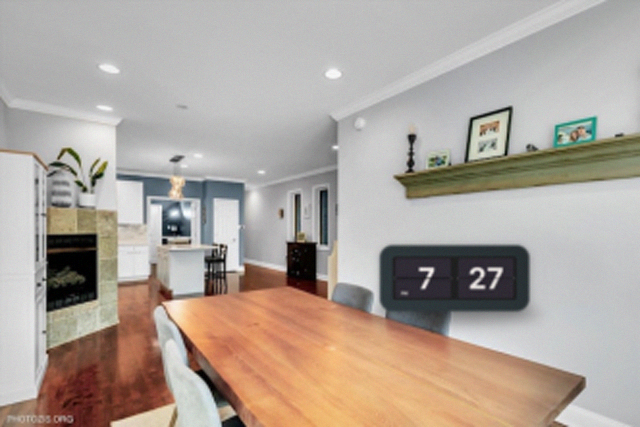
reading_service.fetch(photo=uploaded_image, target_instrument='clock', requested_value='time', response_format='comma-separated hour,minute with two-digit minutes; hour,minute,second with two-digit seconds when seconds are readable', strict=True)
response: 7,27
